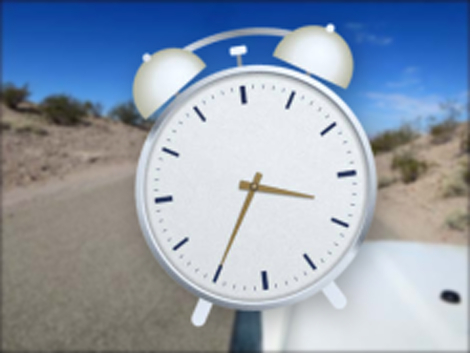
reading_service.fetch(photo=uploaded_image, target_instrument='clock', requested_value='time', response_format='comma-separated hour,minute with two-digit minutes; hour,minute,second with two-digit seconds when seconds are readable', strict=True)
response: 3,35
